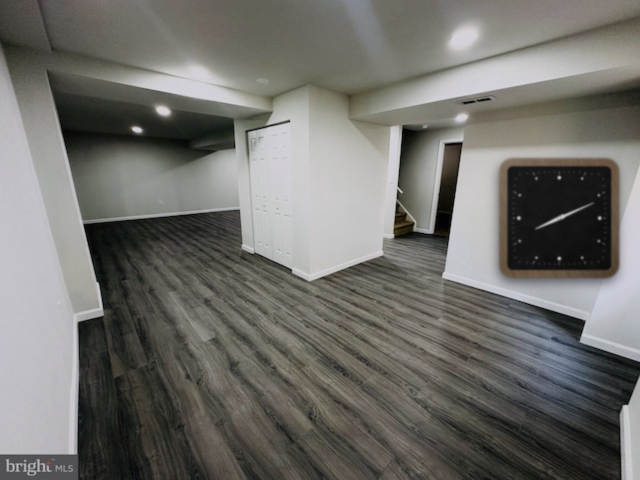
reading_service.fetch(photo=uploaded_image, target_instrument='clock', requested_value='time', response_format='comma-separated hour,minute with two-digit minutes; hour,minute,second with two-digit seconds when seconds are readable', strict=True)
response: 8,11
